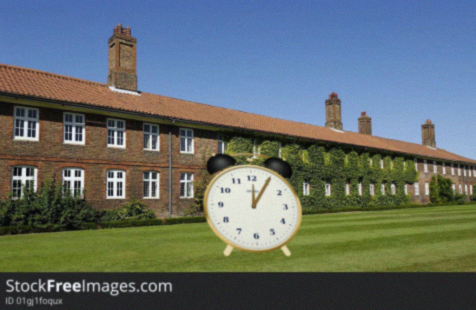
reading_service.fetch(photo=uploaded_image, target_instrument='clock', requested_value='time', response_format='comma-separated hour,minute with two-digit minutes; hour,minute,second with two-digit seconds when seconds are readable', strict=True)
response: 12,05
